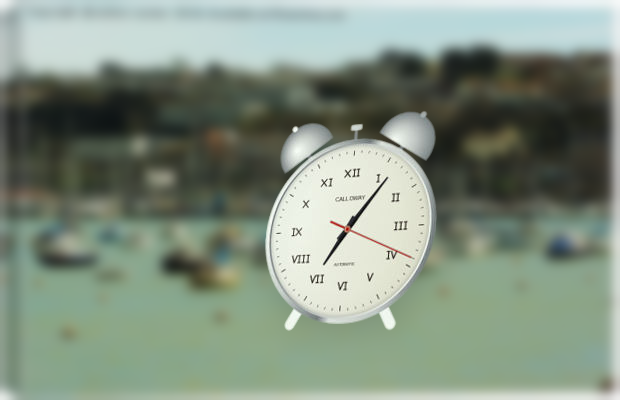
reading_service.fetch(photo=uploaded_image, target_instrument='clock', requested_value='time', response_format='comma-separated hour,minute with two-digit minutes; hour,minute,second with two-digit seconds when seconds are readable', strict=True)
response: 7,06,19
